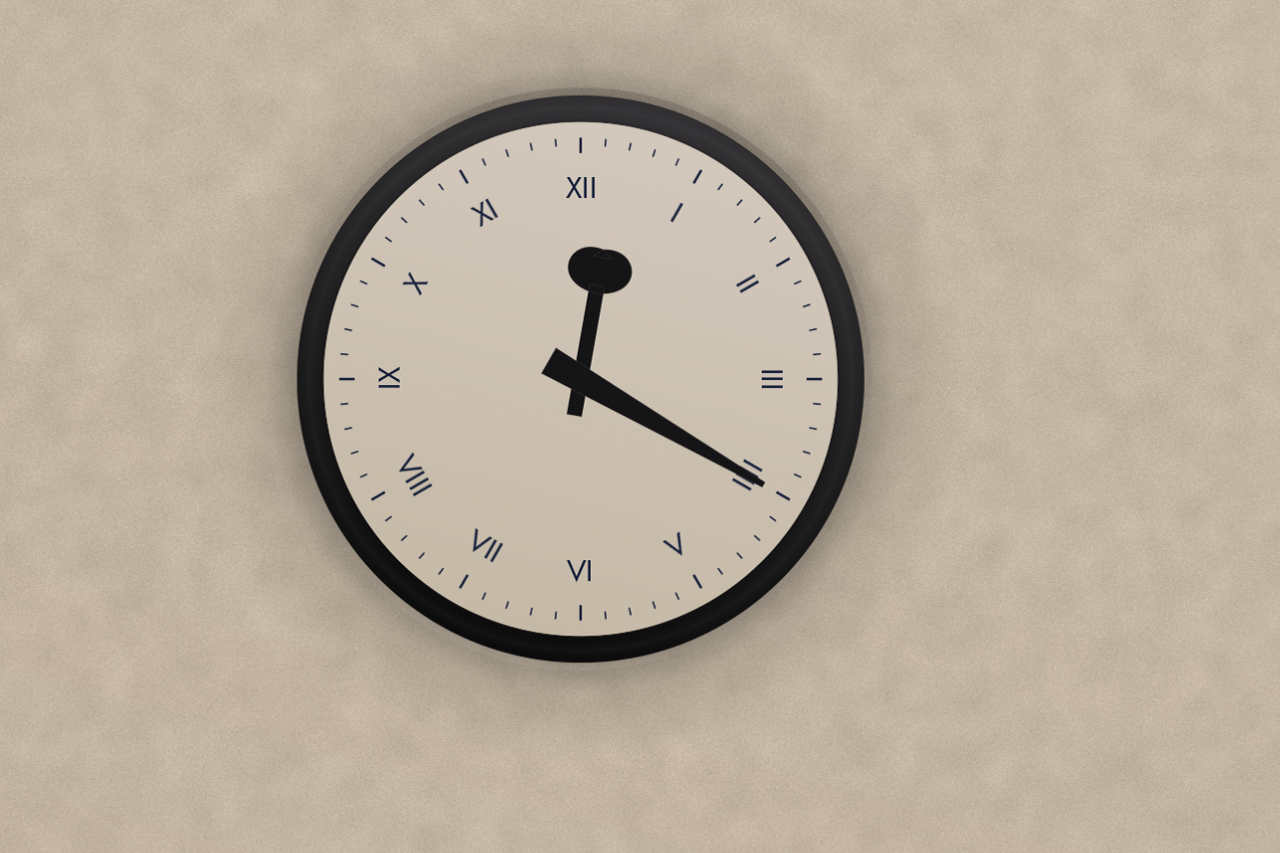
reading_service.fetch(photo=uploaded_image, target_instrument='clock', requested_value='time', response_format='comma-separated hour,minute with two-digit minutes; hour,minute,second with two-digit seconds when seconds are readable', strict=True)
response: 12,20
